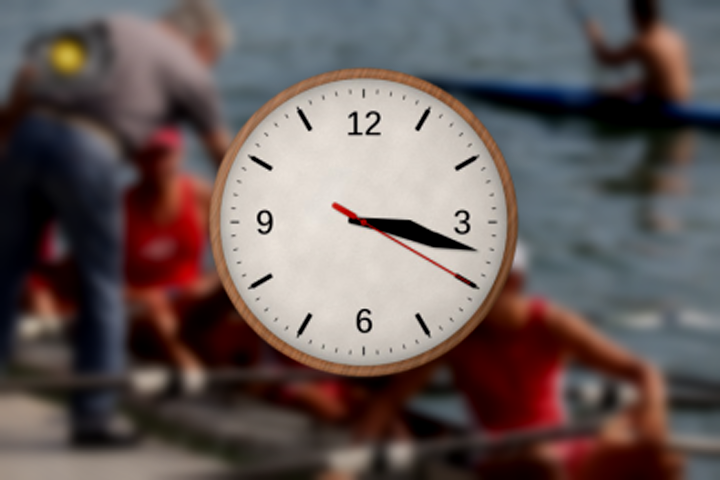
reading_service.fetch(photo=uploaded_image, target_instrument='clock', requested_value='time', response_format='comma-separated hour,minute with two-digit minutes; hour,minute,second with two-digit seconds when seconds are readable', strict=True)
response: 3,17,20
